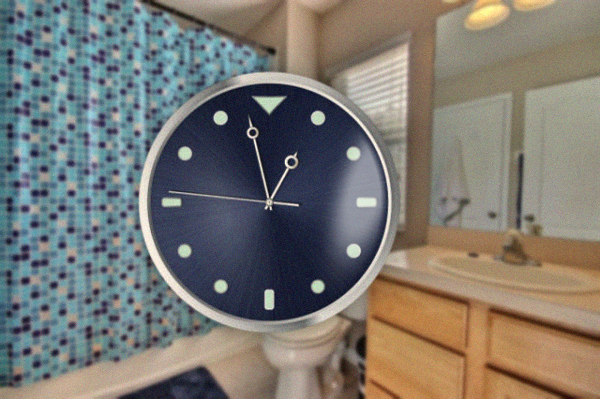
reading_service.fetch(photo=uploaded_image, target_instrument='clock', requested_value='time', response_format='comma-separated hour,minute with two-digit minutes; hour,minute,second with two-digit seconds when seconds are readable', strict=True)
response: 12,57,46
